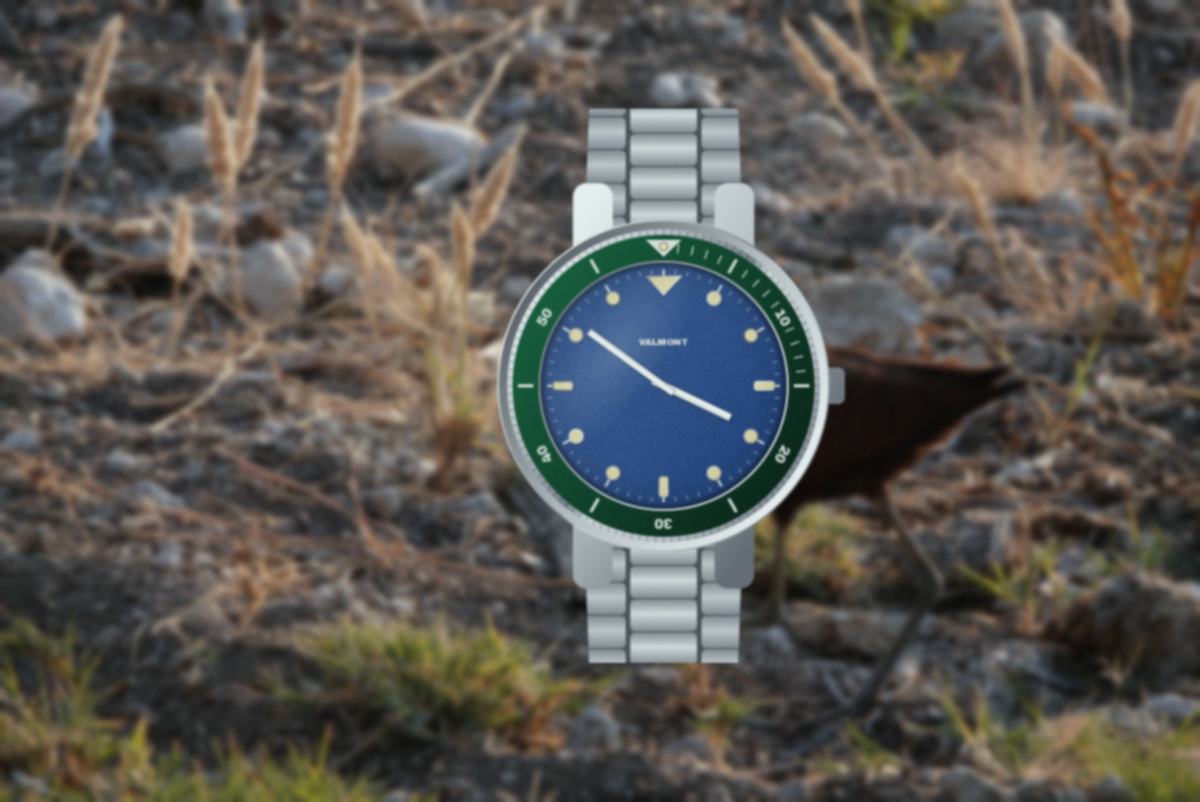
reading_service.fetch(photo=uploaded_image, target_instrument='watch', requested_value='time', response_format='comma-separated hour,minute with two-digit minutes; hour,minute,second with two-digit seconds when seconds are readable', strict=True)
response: 3,51
